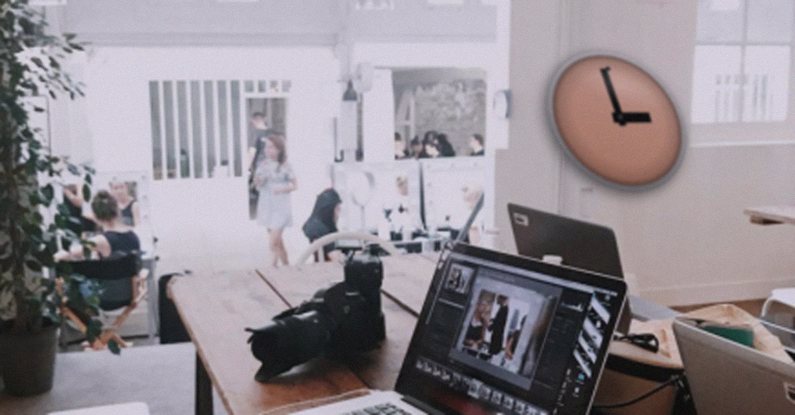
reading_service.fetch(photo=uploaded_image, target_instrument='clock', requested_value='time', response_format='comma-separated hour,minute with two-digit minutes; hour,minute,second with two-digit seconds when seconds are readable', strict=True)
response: 2,59
